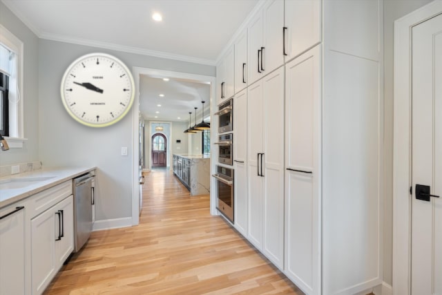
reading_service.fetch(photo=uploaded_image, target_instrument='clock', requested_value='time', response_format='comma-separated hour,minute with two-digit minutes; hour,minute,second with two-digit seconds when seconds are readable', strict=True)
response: 9,48
